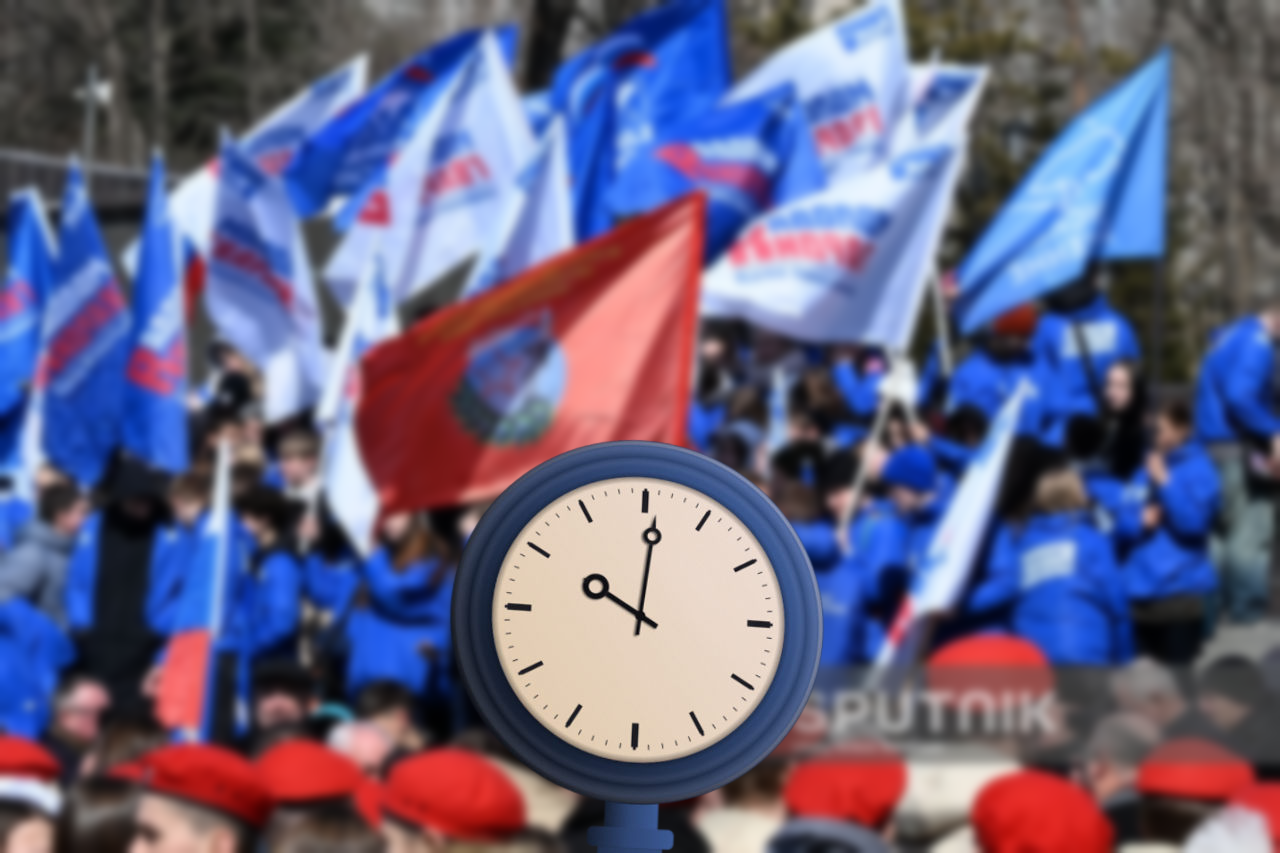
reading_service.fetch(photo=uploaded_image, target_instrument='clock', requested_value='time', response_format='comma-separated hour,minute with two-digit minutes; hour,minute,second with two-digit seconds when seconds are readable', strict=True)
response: 10,01
